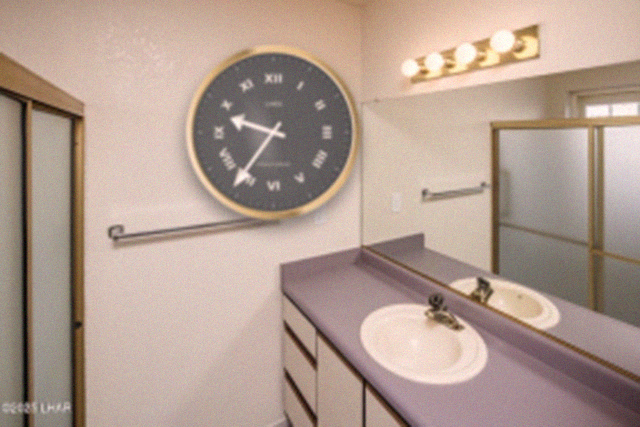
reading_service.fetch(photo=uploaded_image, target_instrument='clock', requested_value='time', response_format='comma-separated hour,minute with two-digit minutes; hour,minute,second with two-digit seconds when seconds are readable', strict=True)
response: 9,36
